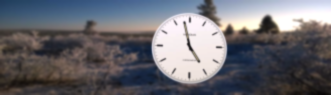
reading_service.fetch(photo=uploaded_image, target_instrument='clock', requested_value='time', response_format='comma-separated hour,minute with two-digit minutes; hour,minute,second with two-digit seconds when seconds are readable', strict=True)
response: 4,58
